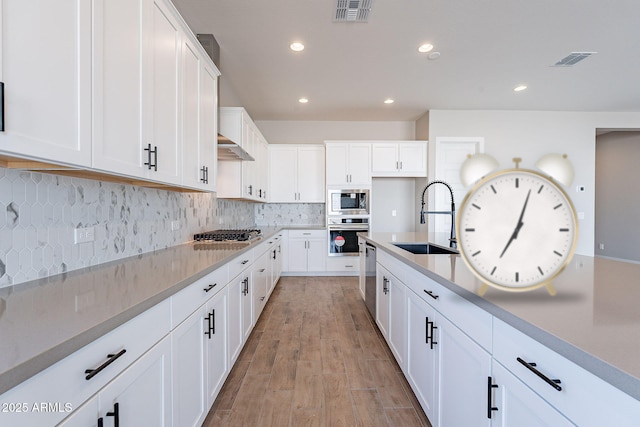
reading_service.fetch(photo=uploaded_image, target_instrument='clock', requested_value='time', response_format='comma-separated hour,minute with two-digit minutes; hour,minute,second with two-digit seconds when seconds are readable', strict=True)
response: 7,03
